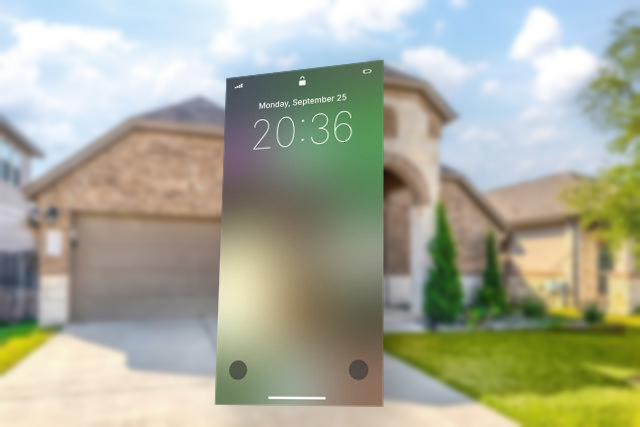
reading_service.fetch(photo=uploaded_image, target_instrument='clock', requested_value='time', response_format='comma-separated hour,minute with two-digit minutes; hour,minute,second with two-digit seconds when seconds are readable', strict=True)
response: 20,36
